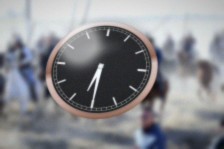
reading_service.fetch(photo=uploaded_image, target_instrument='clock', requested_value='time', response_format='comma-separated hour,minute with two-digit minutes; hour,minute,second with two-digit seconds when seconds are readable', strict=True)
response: 6,30
